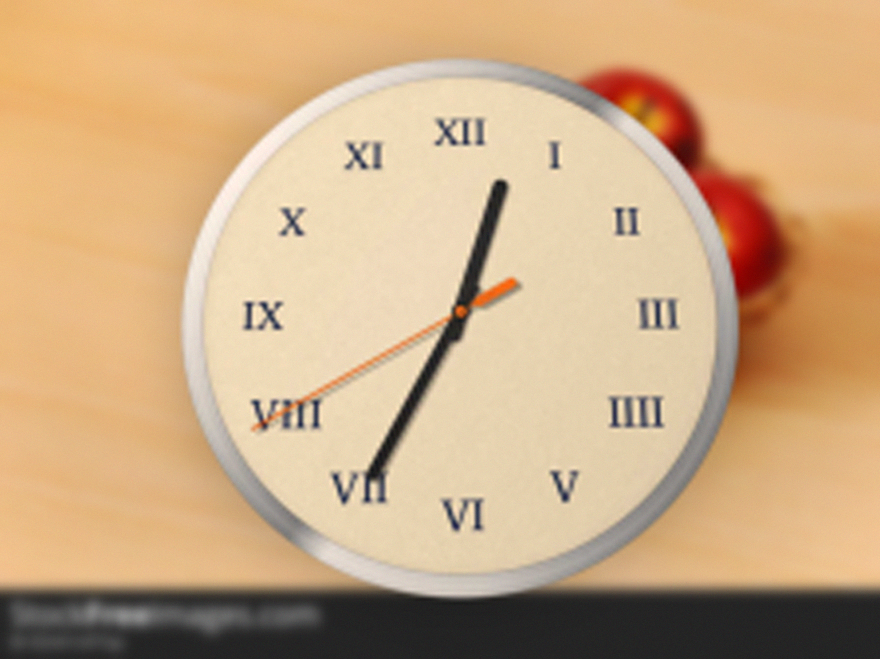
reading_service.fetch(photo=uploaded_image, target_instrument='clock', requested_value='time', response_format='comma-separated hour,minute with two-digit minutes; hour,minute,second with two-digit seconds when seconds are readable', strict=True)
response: 12,34,40
